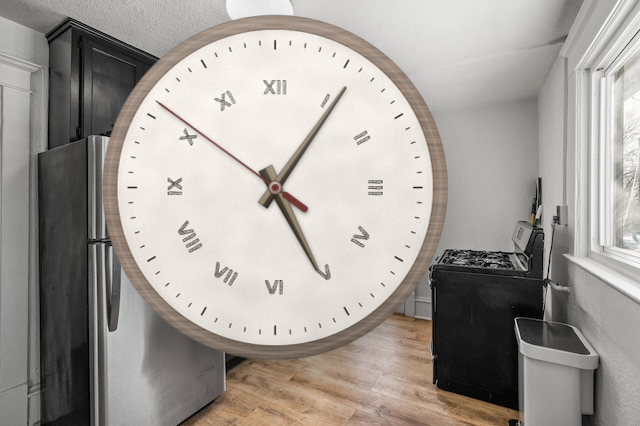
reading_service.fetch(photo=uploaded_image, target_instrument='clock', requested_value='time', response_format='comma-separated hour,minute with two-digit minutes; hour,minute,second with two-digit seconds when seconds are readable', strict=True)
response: 5,05,51
